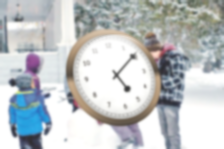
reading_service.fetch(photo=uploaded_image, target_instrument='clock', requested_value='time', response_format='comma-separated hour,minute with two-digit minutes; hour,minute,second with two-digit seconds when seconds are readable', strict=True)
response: 5,09
